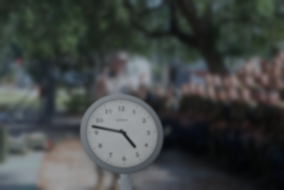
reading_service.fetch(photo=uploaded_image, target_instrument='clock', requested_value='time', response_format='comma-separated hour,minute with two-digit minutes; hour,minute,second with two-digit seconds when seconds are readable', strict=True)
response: 4,47
